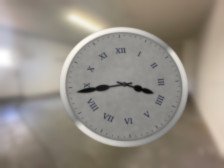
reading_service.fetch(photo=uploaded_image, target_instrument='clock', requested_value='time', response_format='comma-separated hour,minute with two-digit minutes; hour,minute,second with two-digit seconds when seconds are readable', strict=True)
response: 3,44
